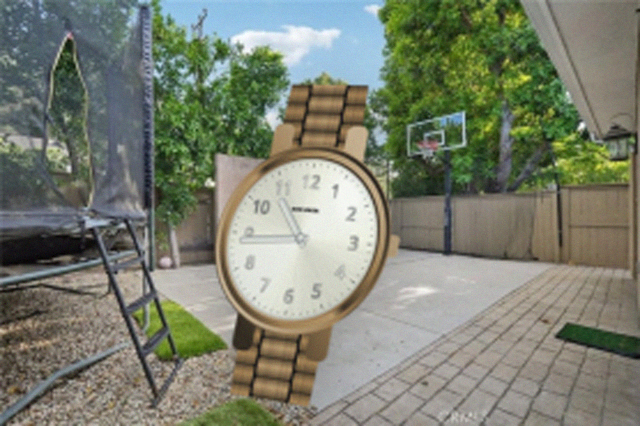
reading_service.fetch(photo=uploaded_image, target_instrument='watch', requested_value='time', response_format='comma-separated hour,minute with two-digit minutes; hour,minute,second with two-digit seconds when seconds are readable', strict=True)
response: 10,44
